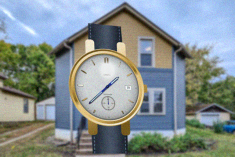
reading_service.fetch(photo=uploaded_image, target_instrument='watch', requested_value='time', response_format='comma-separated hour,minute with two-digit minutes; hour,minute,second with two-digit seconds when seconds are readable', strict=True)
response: 1,38
